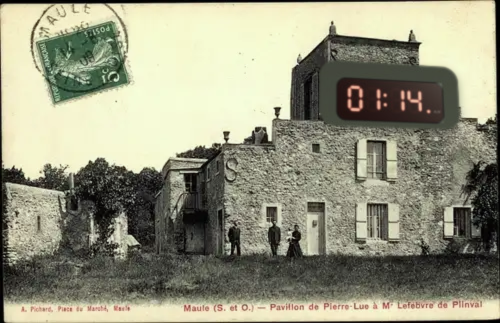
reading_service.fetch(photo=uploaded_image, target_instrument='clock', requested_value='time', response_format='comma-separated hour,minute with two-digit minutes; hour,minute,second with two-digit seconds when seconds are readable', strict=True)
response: 1,14
